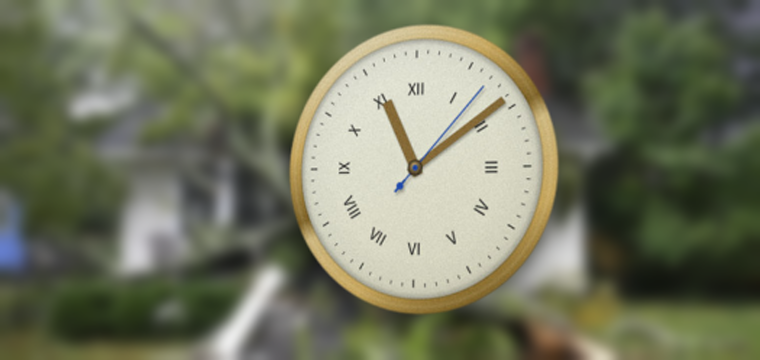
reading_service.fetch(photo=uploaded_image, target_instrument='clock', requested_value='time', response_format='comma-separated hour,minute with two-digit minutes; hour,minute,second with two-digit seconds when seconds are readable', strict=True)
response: 11,09,07
